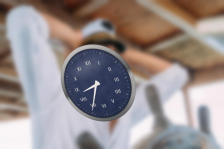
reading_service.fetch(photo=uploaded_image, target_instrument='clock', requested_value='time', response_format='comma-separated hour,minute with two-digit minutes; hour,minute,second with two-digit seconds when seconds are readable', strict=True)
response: 8,35
